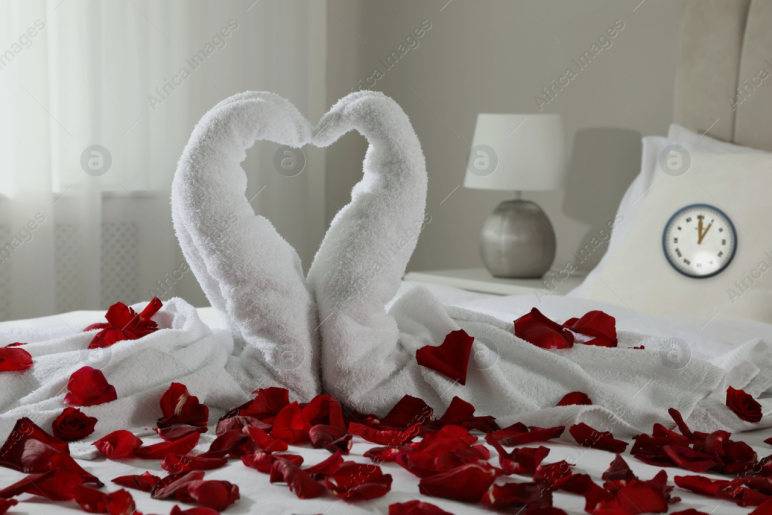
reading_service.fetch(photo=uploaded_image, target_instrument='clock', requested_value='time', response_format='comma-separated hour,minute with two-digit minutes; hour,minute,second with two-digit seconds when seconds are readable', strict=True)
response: 1,00
